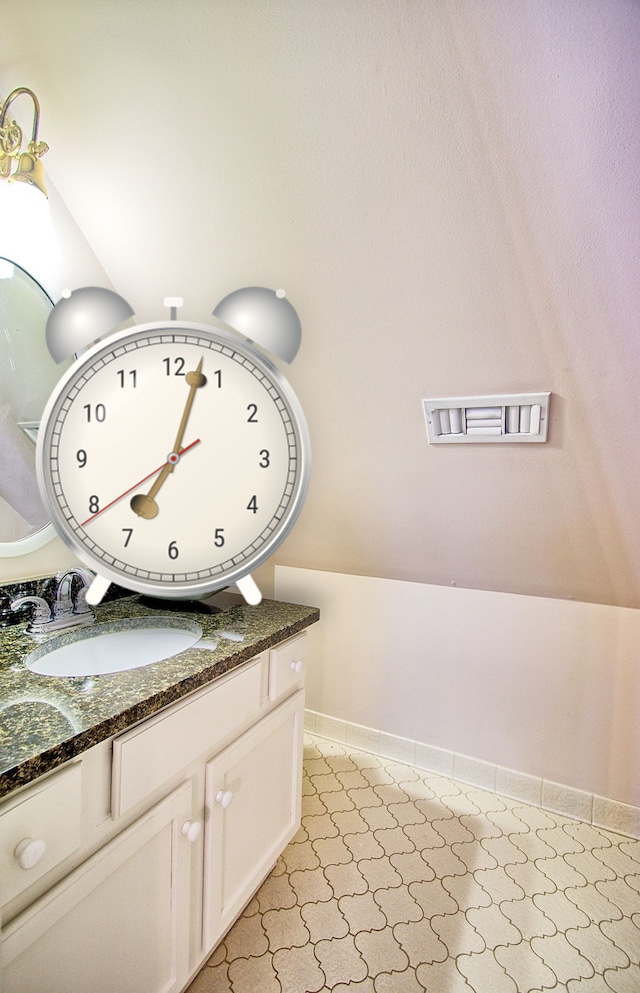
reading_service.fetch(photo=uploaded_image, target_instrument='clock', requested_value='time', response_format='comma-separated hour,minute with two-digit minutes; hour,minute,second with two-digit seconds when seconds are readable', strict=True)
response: 7,02,39
